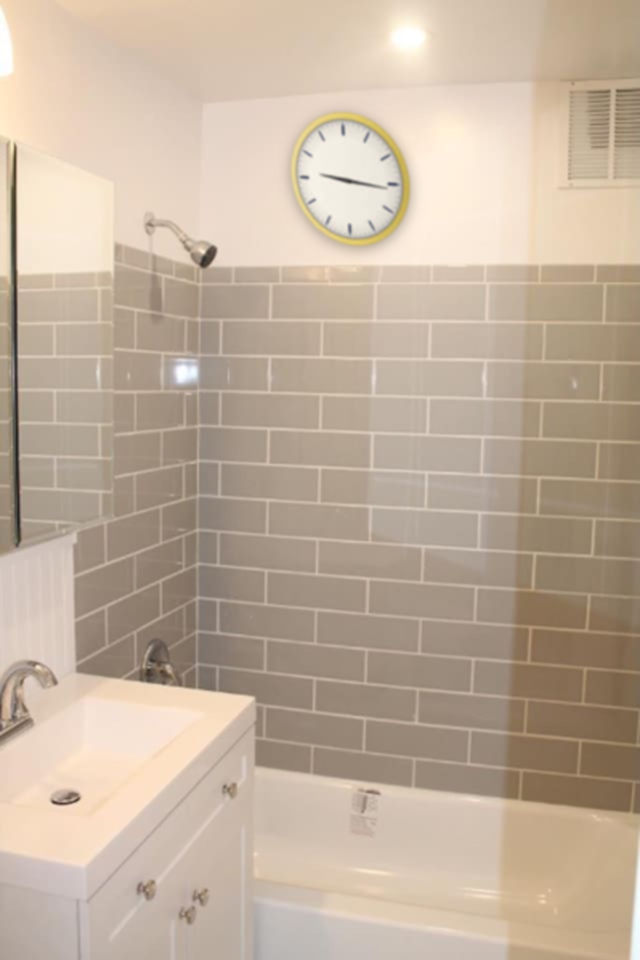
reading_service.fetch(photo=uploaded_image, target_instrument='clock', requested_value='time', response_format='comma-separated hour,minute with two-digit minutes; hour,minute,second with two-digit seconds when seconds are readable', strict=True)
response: 9,16
